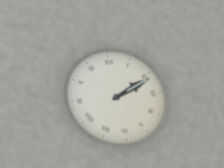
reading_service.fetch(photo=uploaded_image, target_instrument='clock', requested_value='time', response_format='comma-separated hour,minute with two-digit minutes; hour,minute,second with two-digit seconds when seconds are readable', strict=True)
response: 2,11
